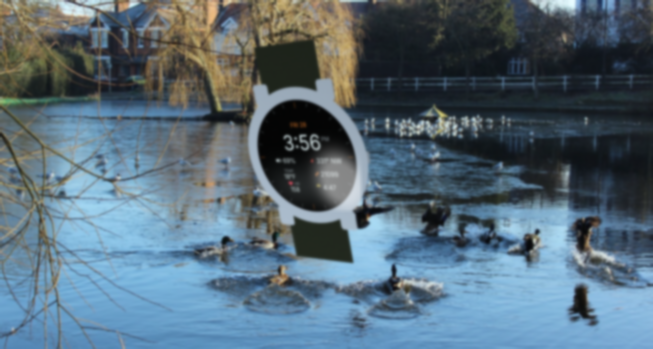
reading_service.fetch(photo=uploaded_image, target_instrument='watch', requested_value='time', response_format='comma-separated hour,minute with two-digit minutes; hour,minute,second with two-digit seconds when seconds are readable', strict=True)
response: 3,56
